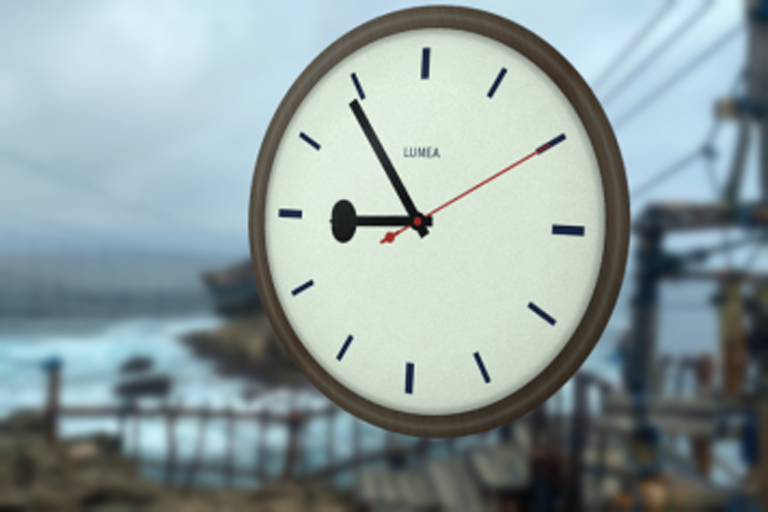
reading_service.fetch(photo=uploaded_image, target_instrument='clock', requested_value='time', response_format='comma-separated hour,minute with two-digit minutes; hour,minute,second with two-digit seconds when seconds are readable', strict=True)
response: 8,54,10
